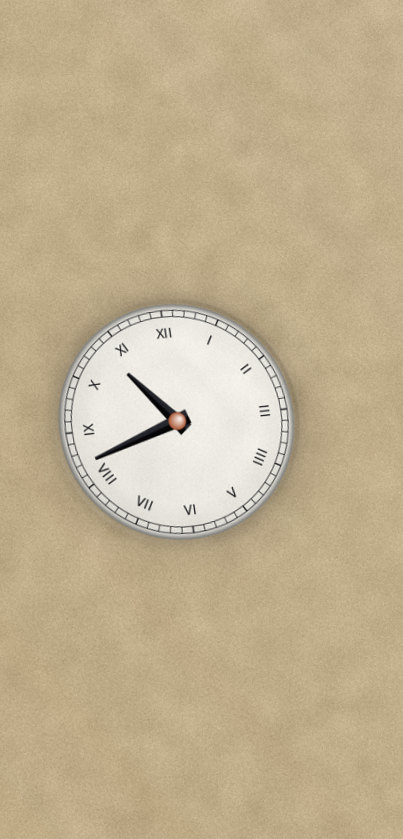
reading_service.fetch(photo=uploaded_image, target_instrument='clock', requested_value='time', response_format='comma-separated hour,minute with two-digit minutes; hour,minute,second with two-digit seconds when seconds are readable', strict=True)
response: 10,42
